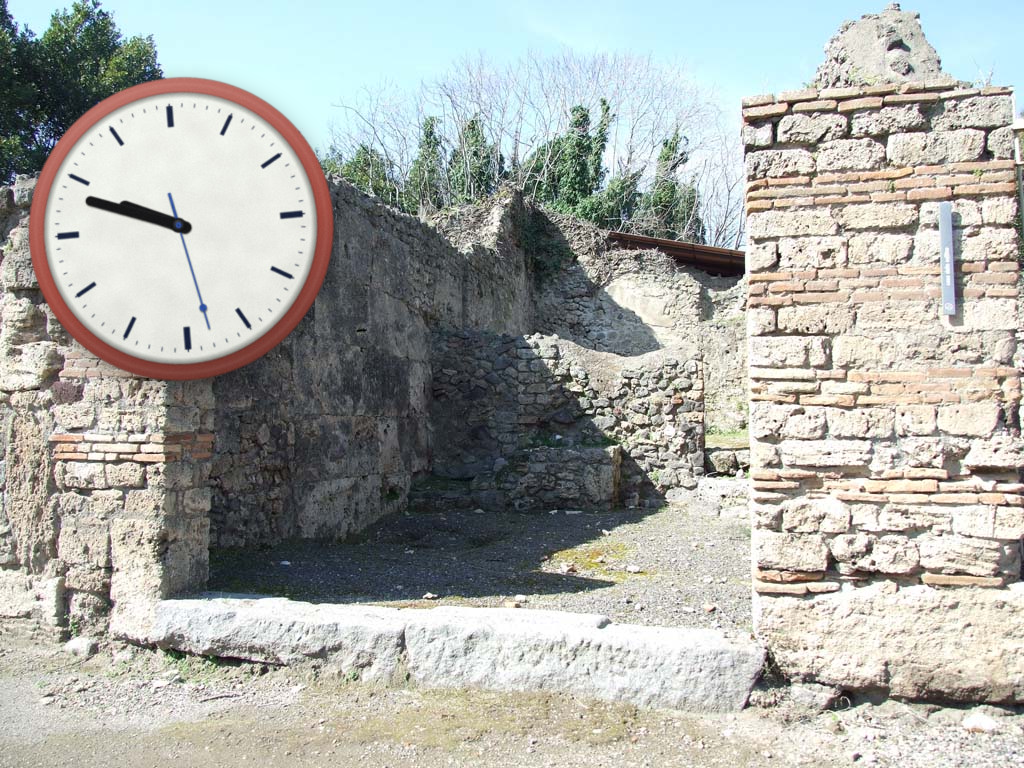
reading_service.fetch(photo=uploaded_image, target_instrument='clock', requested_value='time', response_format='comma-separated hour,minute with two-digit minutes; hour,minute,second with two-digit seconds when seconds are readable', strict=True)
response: 9,48,28
